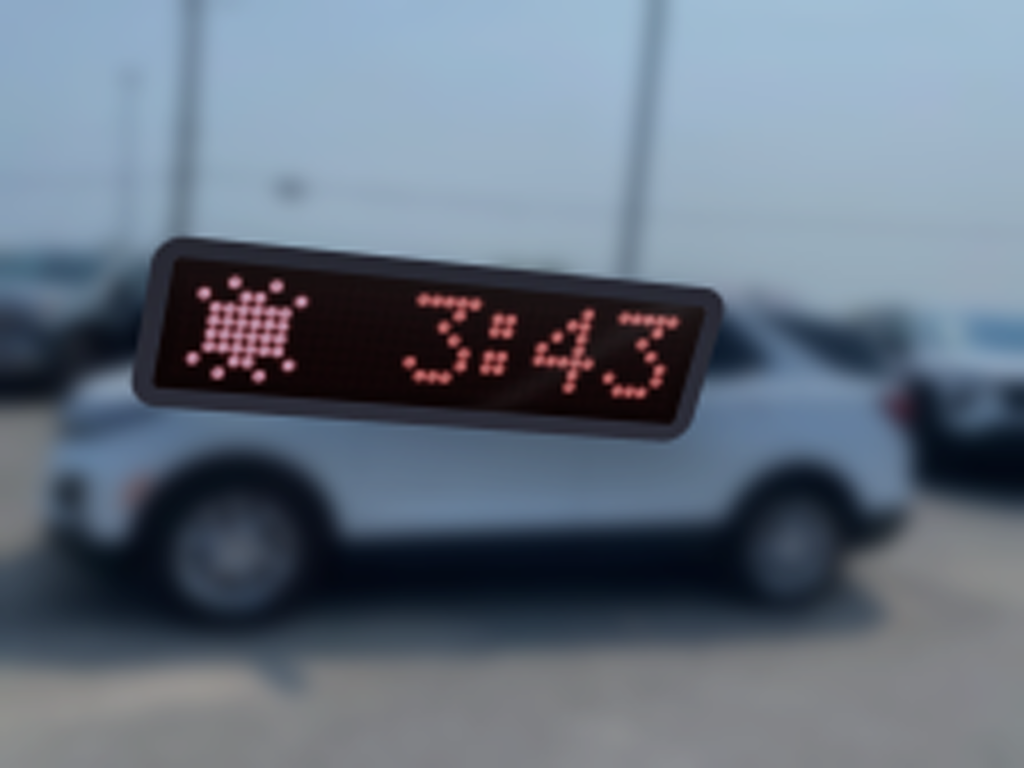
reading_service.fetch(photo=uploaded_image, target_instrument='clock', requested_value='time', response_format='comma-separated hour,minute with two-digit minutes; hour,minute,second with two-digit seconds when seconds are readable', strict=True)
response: 3,43
